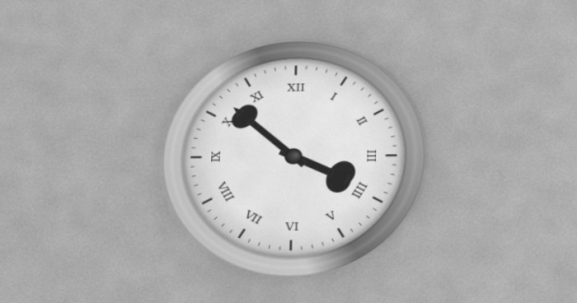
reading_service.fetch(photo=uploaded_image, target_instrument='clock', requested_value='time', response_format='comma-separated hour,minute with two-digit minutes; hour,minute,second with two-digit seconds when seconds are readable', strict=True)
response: 3,52
